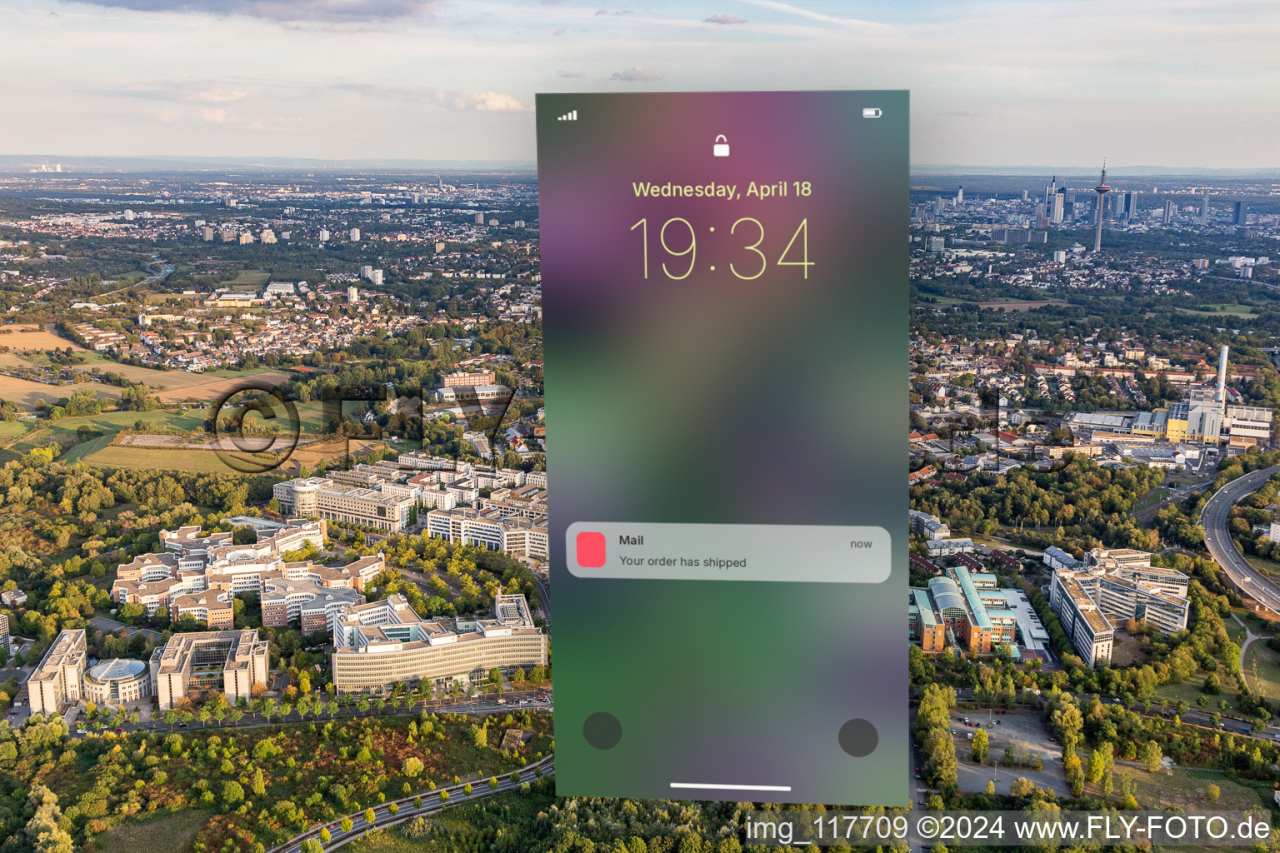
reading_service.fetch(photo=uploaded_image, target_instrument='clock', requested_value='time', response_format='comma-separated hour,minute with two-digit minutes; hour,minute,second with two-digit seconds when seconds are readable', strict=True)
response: 19,34
